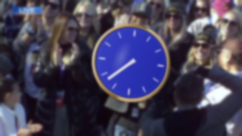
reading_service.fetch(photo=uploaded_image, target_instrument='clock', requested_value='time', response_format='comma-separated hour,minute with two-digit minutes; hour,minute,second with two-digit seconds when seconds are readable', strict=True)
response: 7,38
